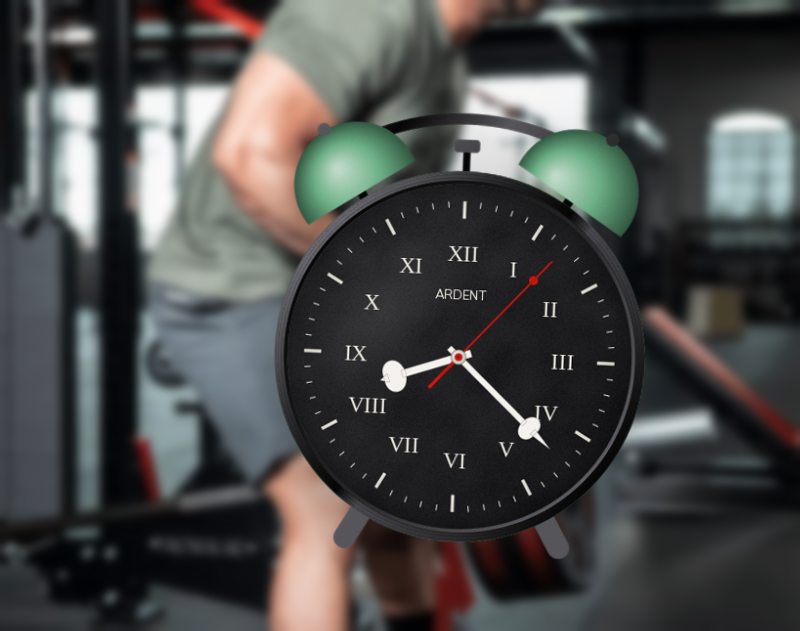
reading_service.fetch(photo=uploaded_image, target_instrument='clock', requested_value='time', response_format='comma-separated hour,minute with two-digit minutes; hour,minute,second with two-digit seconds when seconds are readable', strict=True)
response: 8,22,07
